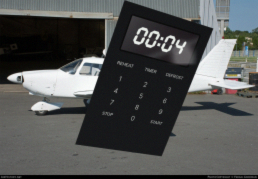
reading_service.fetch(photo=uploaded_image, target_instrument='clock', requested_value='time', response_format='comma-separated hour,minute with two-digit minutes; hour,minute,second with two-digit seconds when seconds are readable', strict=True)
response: 0,04
